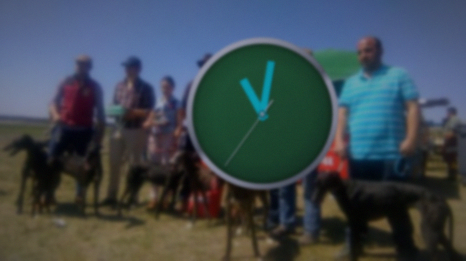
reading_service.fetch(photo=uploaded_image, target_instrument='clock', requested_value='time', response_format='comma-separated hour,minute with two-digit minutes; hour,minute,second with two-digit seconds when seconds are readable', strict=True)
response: 11,01,36
